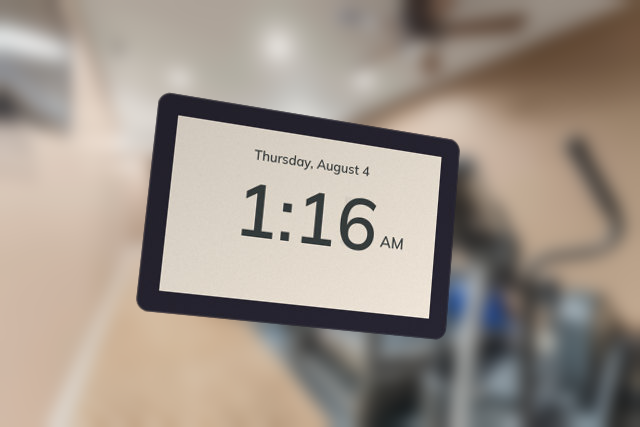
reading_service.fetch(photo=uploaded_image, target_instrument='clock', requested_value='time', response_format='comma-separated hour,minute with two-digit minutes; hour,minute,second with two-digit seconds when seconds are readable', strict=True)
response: 1,16
